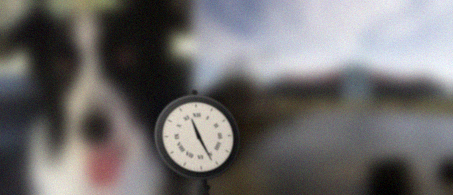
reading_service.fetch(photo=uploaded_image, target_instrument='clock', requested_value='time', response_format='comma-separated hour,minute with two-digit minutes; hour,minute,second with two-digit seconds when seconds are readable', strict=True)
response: 11,26
